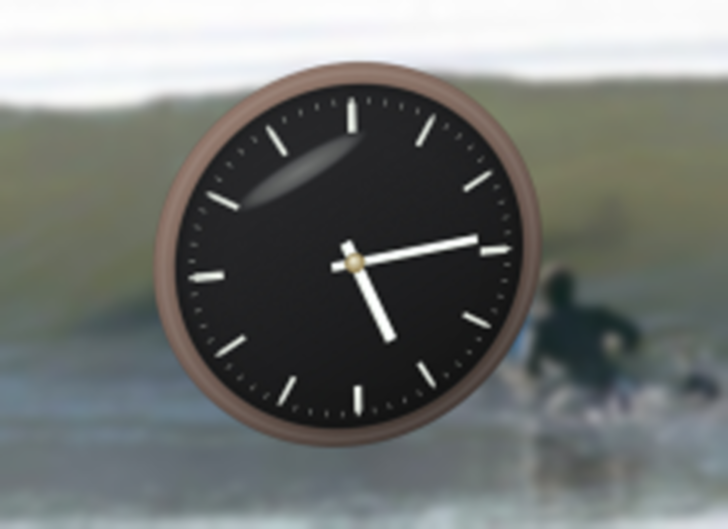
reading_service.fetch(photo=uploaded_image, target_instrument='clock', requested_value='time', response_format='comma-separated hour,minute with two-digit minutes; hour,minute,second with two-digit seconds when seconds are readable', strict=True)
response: 5,14
